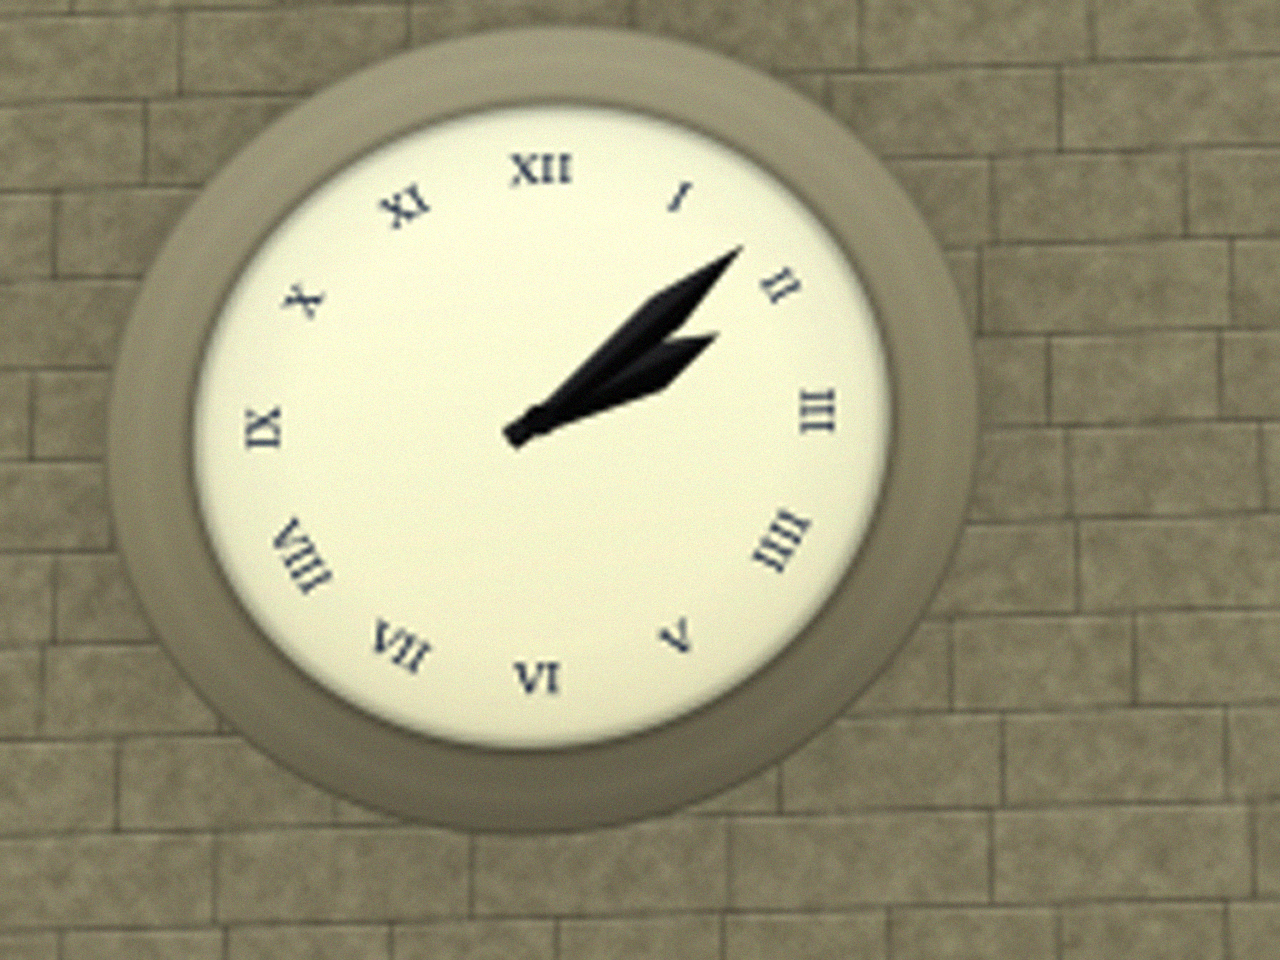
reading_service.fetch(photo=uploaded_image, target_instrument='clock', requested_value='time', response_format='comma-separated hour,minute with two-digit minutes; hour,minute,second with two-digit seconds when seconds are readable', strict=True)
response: 2,08
